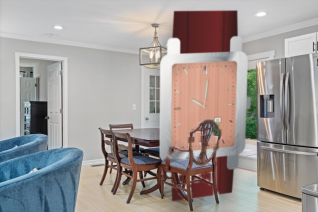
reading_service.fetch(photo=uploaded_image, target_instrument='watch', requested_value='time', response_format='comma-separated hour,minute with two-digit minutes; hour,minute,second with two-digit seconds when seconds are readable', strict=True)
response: 10,01
